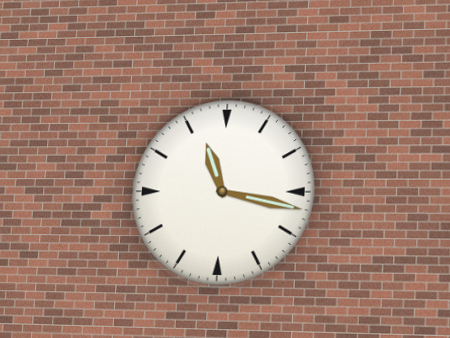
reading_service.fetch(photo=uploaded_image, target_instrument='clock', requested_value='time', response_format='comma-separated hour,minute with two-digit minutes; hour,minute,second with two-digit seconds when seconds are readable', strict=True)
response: 11,17
